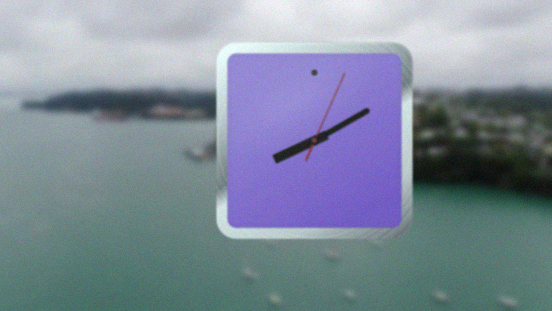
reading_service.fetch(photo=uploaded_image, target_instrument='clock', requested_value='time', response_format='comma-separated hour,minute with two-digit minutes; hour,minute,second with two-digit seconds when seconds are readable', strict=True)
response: 8,10,04
